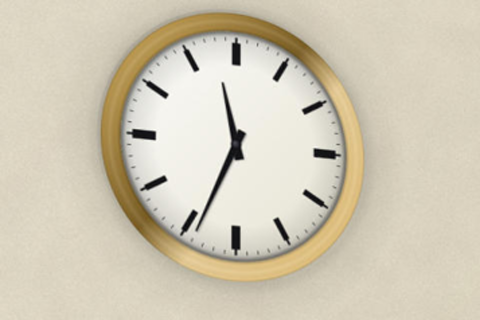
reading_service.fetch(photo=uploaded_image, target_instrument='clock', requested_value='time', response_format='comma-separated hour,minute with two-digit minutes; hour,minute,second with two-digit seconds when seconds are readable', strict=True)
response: 11,34
